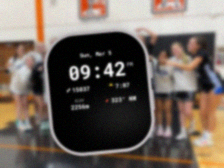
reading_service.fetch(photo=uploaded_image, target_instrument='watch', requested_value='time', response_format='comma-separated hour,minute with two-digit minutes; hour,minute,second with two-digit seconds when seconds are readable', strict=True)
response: 9,42
